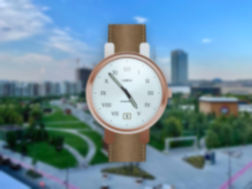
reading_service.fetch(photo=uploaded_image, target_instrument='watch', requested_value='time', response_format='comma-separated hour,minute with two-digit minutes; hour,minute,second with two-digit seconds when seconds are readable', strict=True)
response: 4,53
